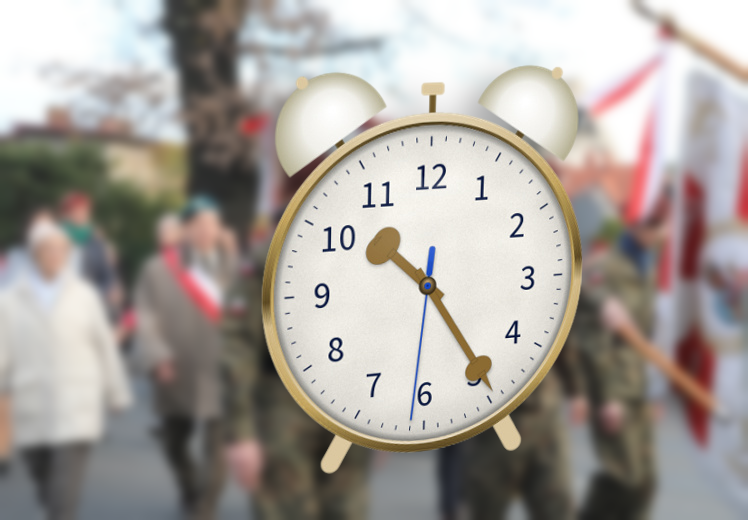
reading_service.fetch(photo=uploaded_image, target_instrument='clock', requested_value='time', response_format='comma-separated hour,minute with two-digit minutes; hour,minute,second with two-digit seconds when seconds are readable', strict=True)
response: 10,24,31
